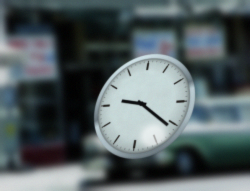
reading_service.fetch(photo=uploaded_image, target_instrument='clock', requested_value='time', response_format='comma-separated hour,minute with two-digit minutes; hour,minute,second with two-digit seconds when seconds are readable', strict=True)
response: 9,21
